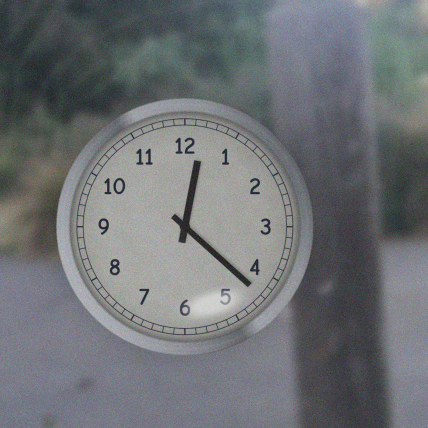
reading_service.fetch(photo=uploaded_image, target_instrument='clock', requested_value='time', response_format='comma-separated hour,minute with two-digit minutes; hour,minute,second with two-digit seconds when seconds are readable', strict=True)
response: 12,22
